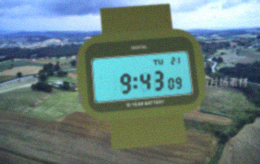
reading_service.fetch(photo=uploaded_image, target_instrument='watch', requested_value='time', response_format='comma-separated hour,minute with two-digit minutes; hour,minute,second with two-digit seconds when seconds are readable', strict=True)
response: 9,43,09
